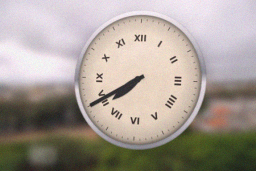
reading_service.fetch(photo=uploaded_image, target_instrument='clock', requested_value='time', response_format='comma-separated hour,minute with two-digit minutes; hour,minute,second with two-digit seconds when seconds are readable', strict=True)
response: 7,40
